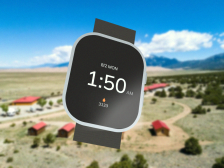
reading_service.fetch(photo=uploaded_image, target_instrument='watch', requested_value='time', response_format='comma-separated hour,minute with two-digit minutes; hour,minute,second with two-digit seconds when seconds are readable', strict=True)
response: 1,50
